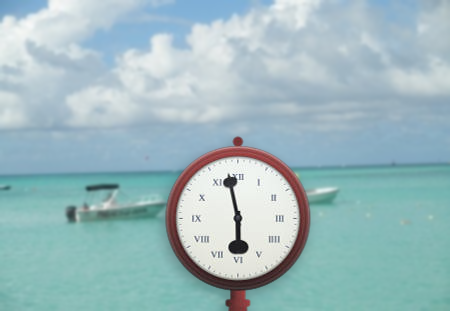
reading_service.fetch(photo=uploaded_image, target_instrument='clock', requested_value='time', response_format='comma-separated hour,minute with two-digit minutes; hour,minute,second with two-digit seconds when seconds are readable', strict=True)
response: 5,58
